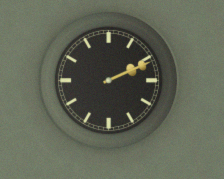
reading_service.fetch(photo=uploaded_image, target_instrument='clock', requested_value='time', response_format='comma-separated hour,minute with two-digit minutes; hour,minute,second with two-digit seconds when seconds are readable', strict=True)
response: 2,11
